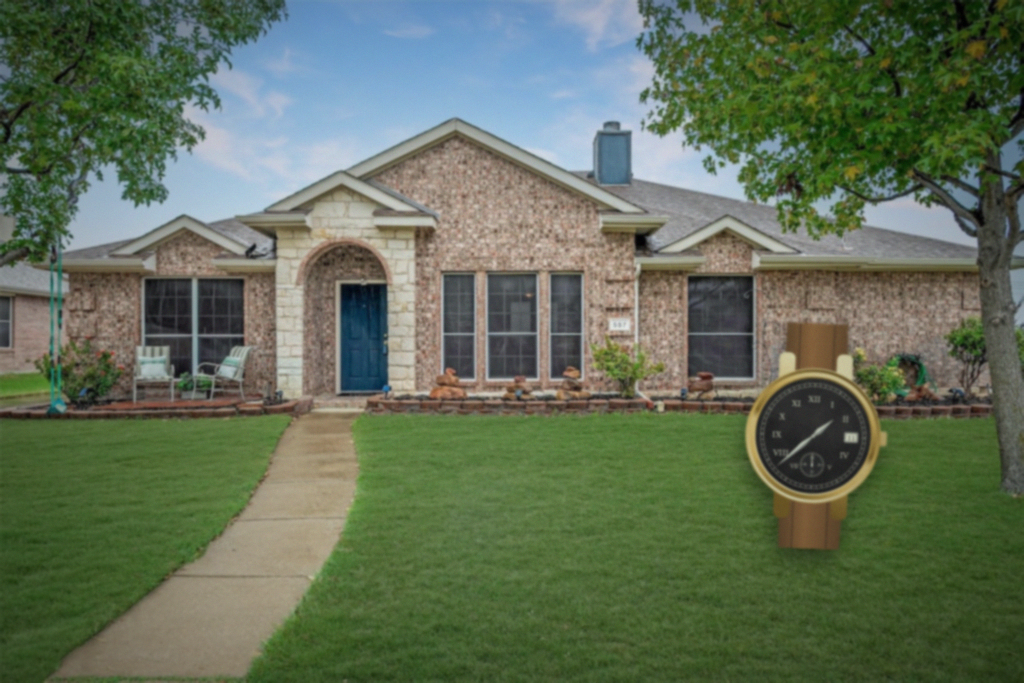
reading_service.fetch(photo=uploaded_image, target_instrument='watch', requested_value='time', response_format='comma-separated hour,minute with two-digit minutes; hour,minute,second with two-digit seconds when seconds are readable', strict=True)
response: 1,38
